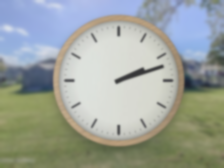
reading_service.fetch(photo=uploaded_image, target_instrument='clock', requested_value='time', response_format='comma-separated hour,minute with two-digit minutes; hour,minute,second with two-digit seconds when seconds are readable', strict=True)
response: 2,12
